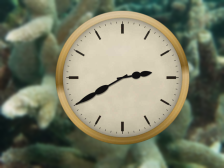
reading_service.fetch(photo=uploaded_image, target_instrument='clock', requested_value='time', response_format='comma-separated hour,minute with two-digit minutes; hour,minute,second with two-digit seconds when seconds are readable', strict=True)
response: 2,40
